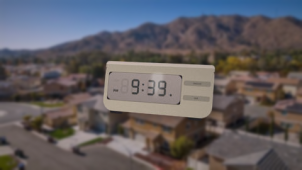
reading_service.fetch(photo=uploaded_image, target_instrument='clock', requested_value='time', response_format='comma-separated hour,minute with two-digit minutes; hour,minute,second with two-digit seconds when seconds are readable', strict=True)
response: 9,39
